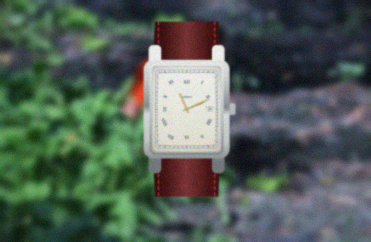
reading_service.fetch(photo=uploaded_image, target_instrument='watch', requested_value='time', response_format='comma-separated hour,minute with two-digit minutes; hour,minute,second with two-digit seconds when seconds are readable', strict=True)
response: 11,11
